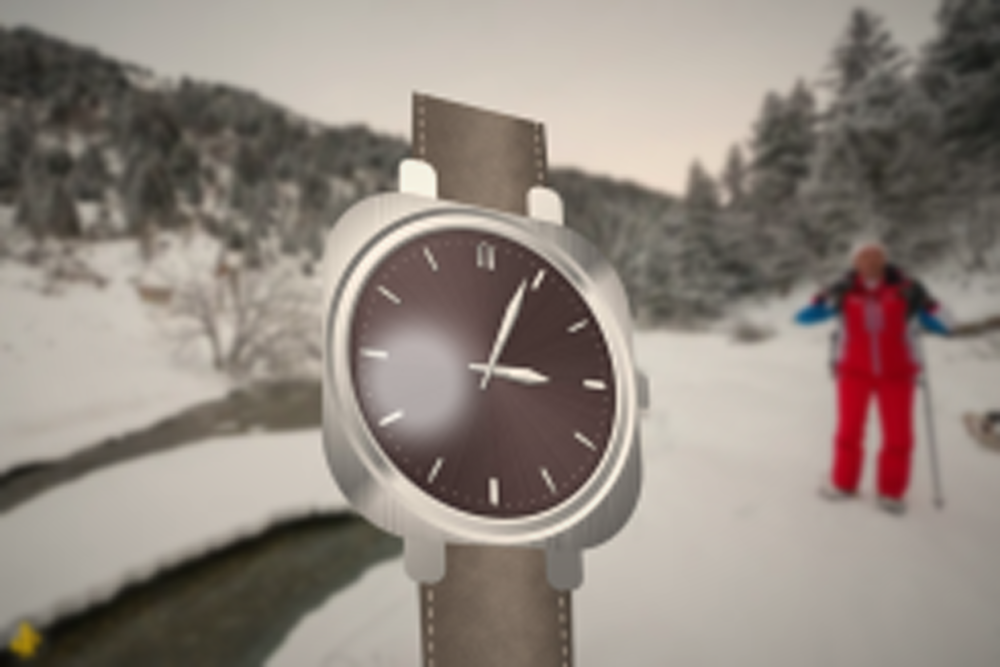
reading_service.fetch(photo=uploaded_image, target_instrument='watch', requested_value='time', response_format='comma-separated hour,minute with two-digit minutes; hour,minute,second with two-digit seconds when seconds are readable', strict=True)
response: 3,04
